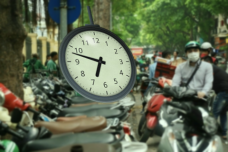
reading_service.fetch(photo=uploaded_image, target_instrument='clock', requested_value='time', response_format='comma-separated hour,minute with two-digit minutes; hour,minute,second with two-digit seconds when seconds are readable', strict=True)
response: 6,48
